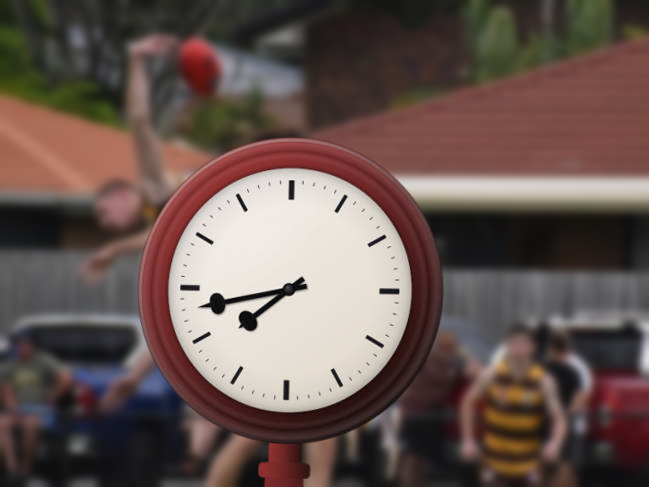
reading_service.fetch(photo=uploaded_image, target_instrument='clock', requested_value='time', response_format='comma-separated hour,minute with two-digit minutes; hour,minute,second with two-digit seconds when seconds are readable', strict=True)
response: 7,43
